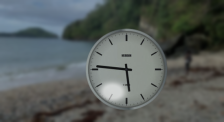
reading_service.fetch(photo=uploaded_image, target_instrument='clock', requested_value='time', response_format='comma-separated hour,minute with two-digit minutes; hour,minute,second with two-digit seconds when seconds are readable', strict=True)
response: 5,46
